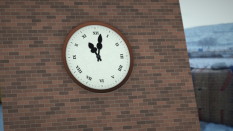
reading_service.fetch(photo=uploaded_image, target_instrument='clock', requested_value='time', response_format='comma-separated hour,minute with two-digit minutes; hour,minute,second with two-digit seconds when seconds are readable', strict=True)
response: 11,02
